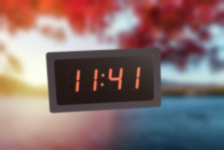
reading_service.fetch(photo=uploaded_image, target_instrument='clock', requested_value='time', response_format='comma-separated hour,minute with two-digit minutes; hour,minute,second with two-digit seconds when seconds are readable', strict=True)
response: 11,41
